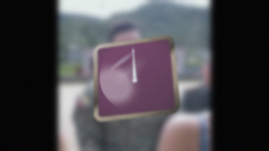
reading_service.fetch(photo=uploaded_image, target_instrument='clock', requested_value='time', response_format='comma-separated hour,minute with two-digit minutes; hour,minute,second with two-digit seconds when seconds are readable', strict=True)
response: 12,00
